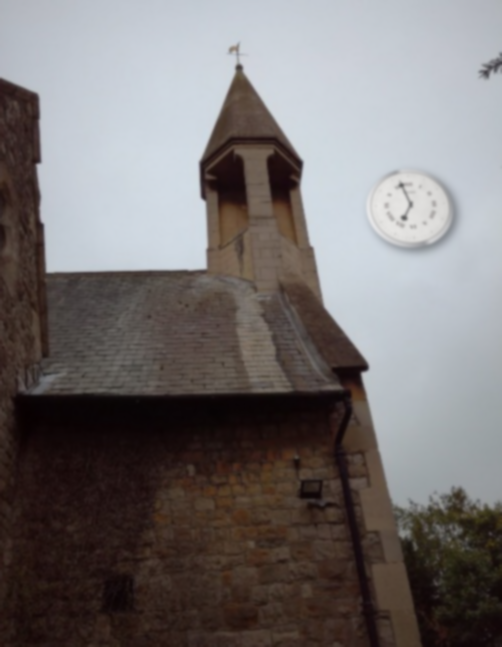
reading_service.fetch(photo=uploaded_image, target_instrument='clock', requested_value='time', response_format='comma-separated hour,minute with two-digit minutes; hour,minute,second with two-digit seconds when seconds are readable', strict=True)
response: 6,57
